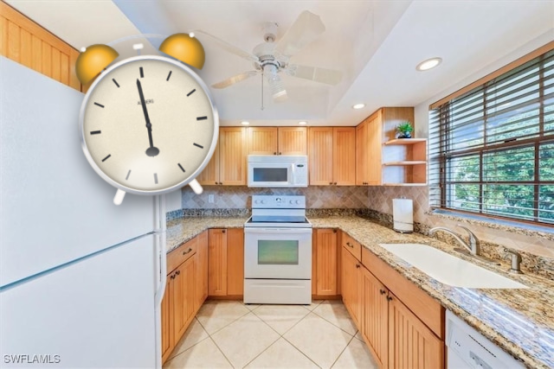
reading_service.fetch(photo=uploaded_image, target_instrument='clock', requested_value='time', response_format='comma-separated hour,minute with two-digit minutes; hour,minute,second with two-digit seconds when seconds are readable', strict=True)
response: 5,59
